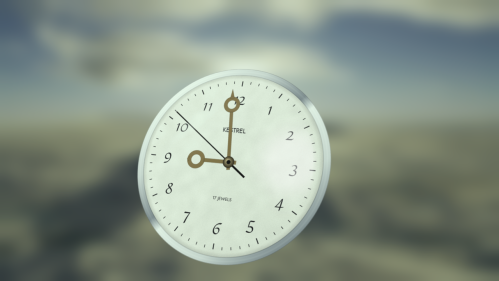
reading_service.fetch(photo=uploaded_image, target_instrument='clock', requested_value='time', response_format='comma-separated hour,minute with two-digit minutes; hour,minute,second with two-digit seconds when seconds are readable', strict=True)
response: 8,58,51
